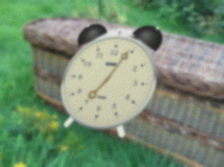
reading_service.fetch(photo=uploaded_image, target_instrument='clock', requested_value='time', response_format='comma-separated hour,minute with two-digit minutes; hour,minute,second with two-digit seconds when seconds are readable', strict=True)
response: 7,04
